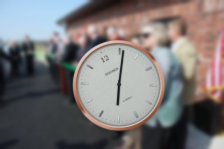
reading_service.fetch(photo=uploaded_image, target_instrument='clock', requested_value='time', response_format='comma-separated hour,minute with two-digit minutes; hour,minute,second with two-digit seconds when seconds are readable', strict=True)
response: 7,06
